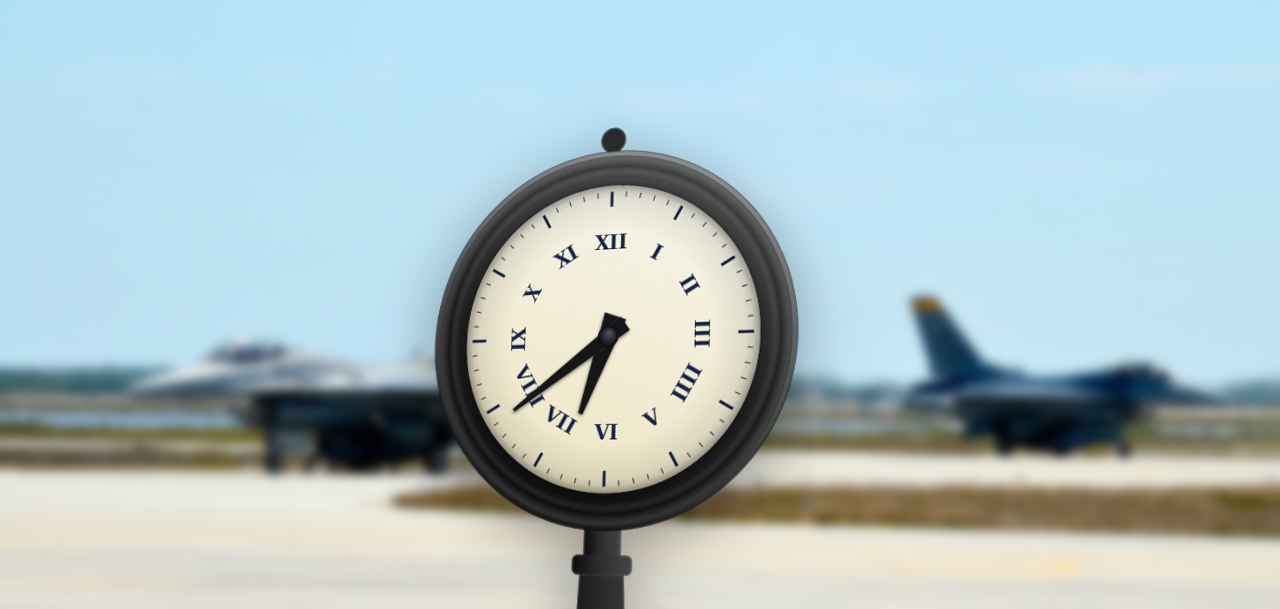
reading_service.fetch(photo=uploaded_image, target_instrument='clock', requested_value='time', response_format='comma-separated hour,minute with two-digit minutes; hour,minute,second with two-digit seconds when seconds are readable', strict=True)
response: 6,39
